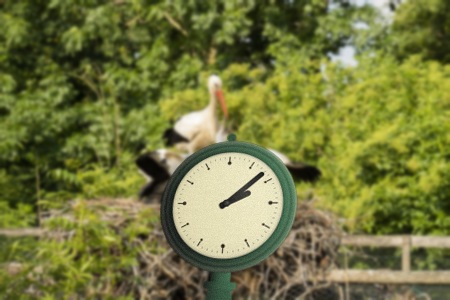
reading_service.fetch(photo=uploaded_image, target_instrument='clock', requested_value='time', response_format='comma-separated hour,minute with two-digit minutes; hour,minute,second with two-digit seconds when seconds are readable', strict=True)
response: 2,08
